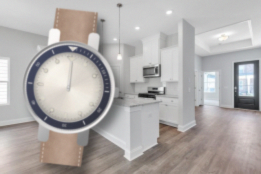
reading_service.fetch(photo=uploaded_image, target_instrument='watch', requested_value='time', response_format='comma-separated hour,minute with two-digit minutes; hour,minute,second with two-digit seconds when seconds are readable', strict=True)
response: 12,00
